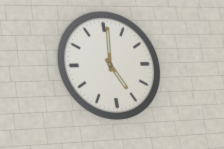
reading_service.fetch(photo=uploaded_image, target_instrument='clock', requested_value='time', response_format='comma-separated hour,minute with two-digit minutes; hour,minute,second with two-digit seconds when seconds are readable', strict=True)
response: 5,01
